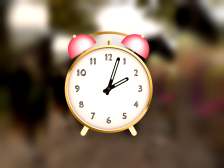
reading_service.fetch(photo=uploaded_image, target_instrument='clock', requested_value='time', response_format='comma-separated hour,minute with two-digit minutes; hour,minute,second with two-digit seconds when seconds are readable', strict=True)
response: 2,03
